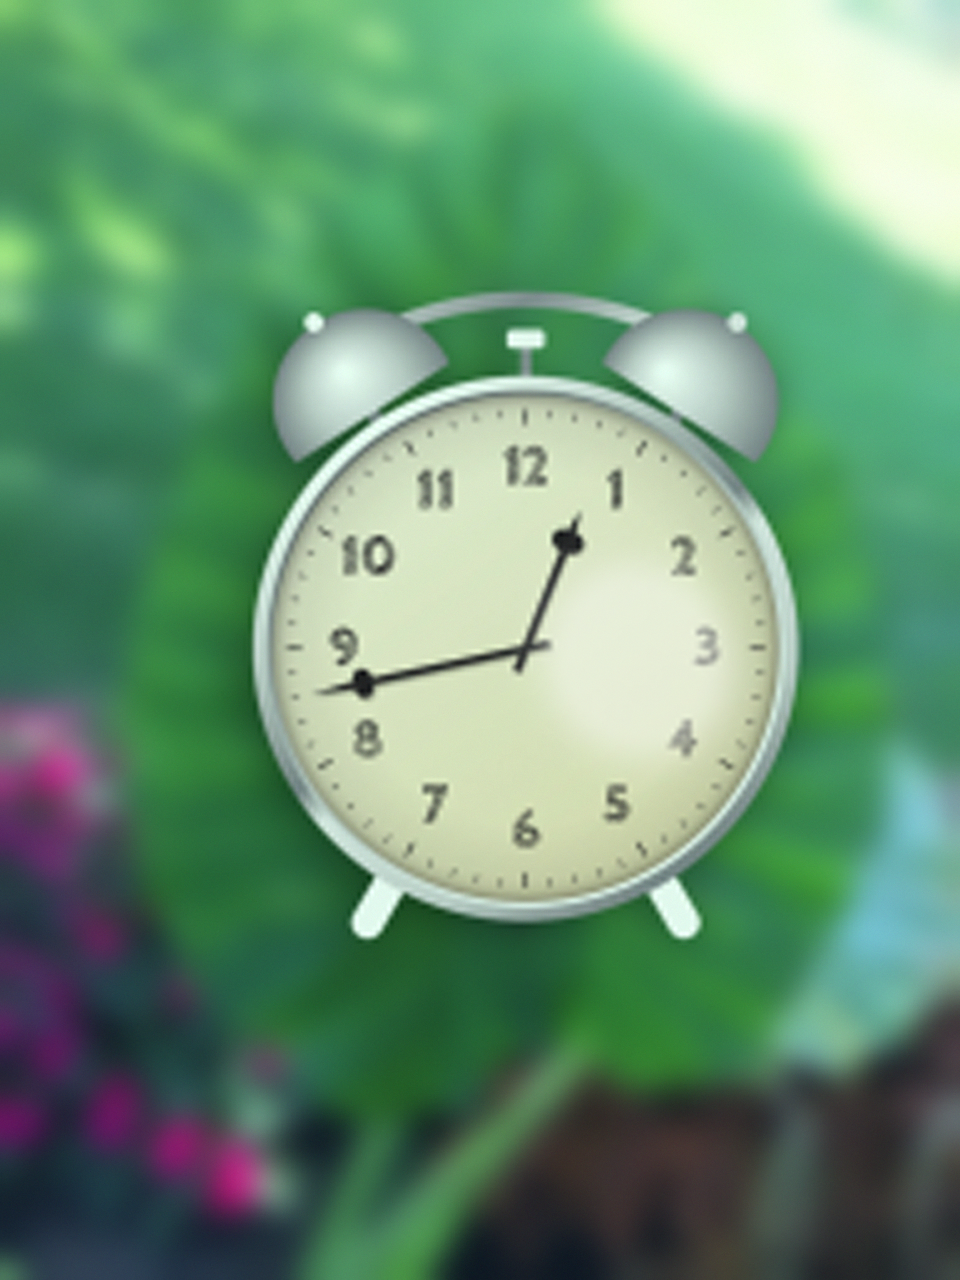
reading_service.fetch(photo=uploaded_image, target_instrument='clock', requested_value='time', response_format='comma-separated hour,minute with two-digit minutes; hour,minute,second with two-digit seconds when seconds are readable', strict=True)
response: 12,43
